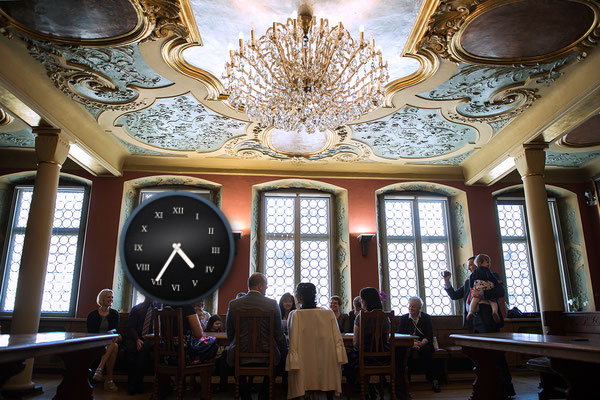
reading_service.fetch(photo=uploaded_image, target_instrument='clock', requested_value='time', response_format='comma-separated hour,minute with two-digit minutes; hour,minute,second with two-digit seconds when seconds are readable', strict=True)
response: 4,35
